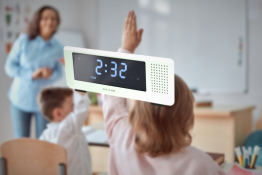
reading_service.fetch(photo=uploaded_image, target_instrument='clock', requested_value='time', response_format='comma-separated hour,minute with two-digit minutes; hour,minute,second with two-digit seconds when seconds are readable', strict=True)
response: 2,32
